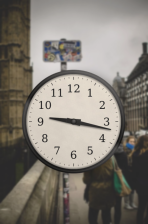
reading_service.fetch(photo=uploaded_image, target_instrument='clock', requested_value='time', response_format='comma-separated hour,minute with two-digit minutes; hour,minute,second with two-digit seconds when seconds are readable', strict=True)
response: 9,17
